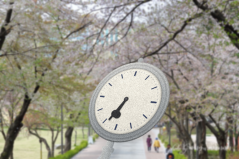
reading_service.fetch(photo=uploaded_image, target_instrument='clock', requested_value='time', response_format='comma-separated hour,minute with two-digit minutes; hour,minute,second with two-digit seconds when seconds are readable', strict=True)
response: 6,34
